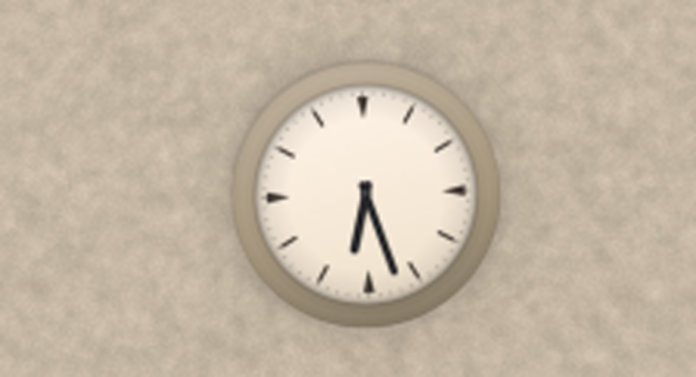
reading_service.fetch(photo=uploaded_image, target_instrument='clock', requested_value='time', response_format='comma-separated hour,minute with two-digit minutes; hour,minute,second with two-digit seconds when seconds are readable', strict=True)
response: 6,27
